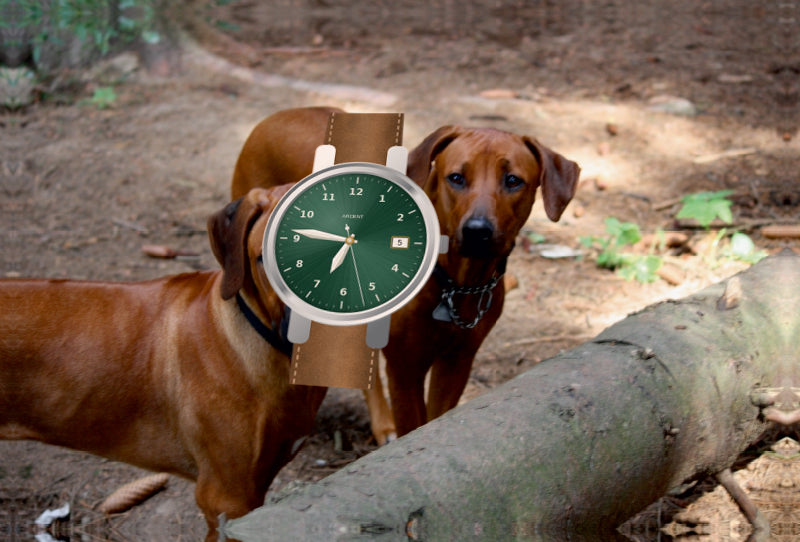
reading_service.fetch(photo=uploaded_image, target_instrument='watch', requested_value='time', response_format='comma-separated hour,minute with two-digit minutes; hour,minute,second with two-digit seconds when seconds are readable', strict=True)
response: 6,46,27
